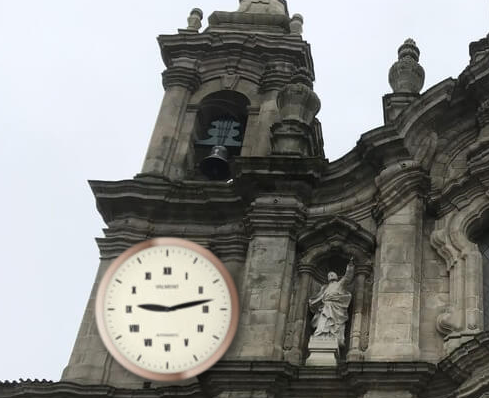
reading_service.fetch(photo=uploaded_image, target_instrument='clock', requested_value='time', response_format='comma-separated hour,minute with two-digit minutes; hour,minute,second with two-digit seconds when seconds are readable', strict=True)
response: 9,13
